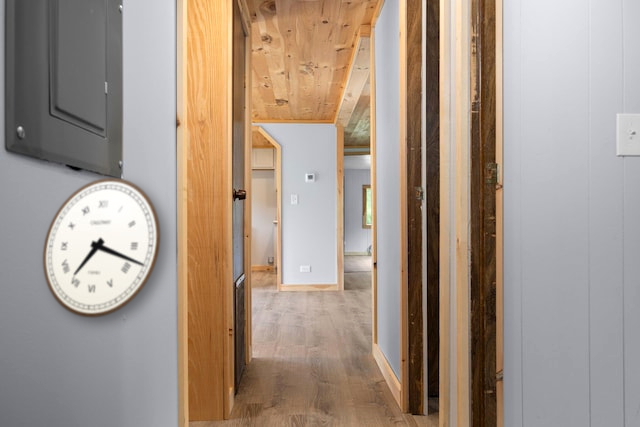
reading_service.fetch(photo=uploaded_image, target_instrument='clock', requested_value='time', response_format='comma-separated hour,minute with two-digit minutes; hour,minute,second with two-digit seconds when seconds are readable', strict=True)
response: 7,18
